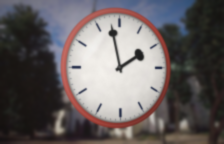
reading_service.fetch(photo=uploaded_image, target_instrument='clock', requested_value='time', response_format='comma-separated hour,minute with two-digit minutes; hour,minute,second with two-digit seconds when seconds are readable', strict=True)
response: 1,58
